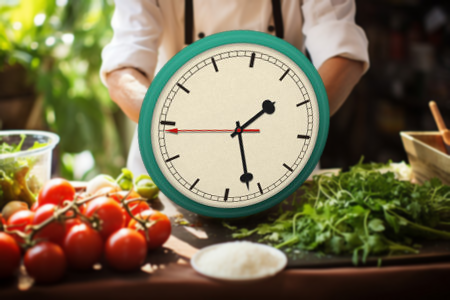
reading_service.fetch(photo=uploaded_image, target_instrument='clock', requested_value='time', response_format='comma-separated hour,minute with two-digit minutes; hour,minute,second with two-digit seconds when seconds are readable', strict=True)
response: 1,26,44
